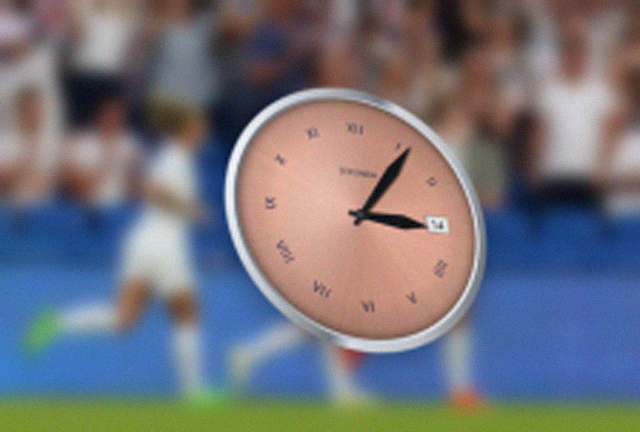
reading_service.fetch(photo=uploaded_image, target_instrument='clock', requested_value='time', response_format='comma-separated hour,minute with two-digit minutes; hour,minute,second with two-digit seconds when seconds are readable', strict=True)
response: 3,06
